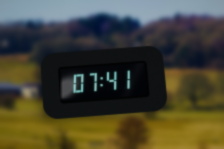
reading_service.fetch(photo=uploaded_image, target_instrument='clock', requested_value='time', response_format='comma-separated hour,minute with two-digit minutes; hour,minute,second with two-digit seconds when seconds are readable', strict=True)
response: 7,41
